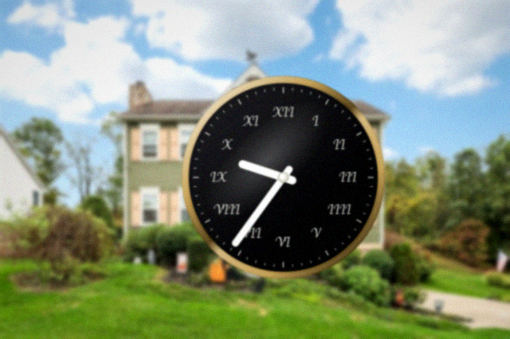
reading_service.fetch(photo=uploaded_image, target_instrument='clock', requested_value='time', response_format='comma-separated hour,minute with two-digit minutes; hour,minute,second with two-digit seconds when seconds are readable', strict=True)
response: 9,36
